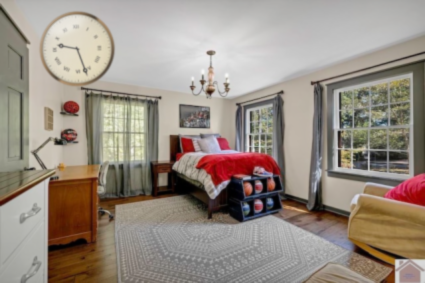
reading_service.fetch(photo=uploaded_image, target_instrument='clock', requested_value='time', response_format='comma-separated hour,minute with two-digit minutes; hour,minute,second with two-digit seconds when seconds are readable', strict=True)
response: 9,27
